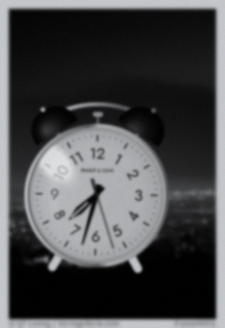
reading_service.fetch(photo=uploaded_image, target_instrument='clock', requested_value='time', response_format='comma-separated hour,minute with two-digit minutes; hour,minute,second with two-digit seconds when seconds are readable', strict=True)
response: 7,32,27
